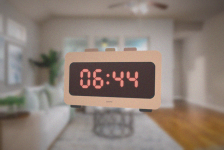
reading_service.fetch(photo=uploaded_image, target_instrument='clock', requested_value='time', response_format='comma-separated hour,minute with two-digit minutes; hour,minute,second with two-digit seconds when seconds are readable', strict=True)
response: 6,44
